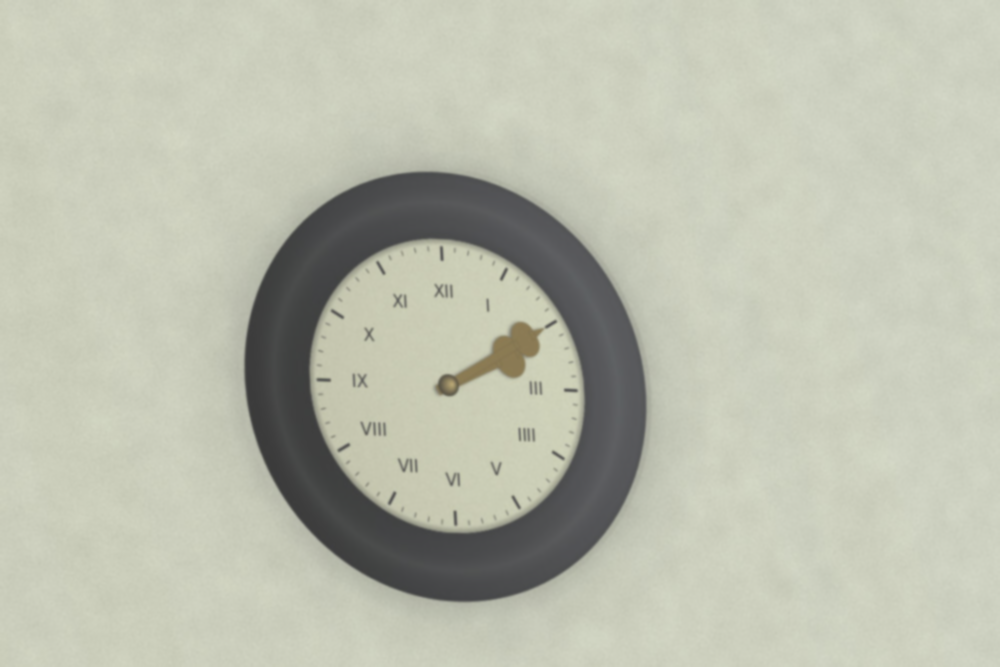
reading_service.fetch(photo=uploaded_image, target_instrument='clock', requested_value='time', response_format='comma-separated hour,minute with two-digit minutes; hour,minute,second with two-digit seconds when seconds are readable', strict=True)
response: 2,10
